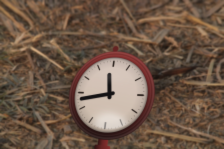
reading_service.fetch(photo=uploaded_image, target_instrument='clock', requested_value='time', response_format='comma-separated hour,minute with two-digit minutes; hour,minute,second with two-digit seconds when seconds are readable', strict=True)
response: 11,43
